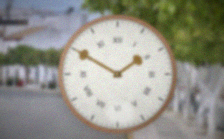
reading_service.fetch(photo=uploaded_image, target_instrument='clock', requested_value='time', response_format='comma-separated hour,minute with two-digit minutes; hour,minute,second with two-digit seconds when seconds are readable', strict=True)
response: 1,50
